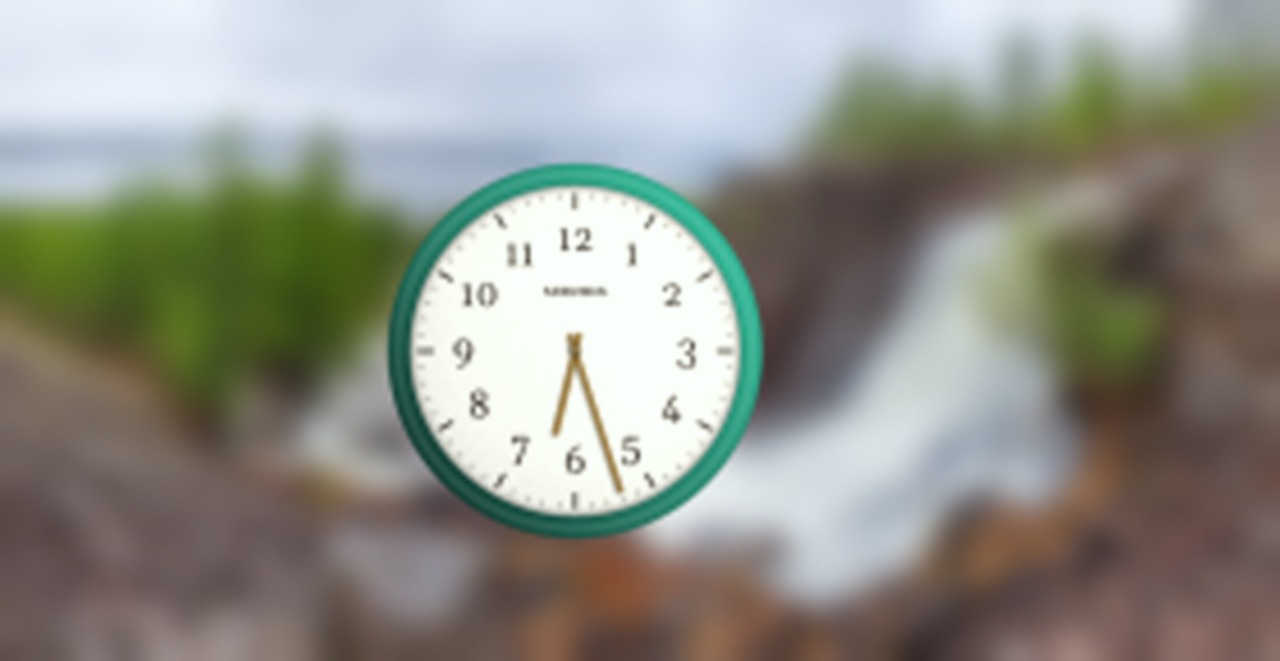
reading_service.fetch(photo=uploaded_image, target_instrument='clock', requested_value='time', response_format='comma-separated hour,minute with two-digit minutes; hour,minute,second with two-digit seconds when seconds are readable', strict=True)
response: 6,27
